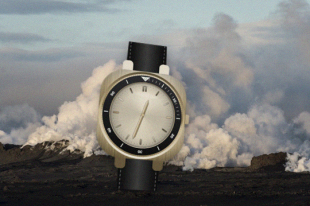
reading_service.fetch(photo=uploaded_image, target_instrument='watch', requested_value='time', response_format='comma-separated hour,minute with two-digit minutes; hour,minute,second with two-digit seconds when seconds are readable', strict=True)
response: 12,33
